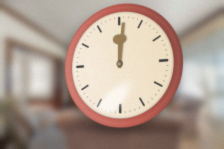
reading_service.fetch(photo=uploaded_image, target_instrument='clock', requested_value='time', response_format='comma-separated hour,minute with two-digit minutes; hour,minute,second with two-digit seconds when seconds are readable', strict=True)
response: 12,01
